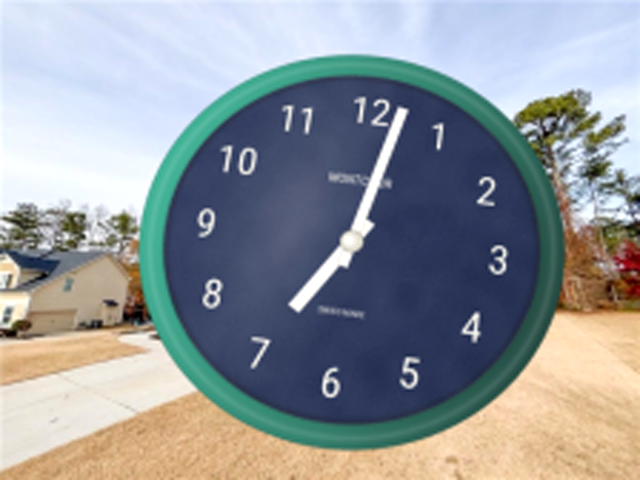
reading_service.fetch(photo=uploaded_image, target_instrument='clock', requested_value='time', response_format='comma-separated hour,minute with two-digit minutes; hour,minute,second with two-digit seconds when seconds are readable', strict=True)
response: 7,02
